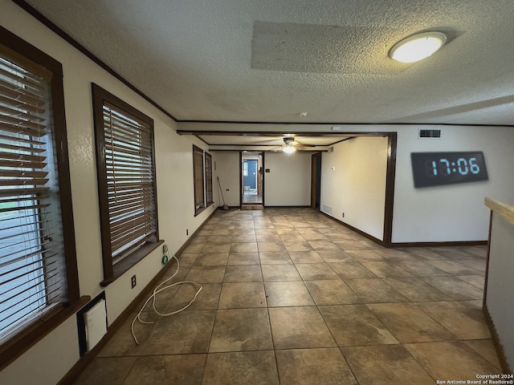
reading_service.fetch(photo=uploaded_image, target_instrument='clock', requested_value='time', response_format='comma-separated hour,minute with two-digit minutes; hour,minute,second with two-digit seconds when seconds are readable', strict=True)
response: 17,06
